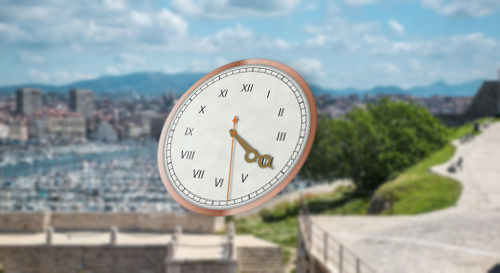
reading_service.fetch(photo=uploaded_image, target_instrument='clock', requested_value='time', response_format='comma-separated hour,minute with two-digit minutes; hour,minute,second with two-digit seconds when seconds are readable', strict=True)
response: 4,20,28
